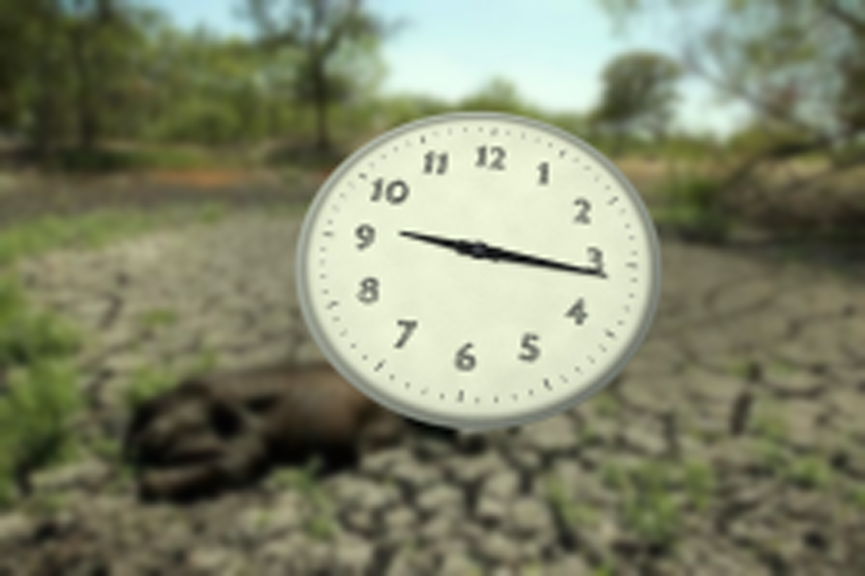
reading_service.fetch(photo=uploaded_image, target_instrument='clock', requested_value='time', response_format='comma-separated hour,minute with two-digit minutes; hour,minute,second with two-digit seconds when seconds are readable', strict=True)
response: 9,16
